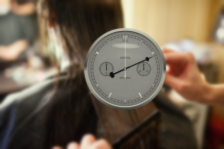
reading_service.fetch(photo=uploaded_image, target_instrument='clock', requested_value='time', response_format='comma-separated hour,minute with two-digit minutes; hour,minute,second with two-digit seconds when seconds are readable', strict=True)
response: 8,11
